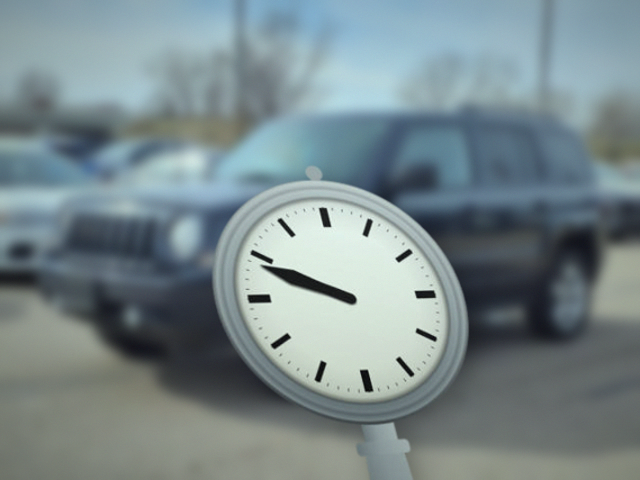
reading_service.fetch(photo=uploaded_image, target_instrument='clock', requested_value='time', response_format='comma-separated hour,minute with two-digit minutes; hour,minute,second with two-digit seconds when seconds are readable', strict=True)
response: 9,49
